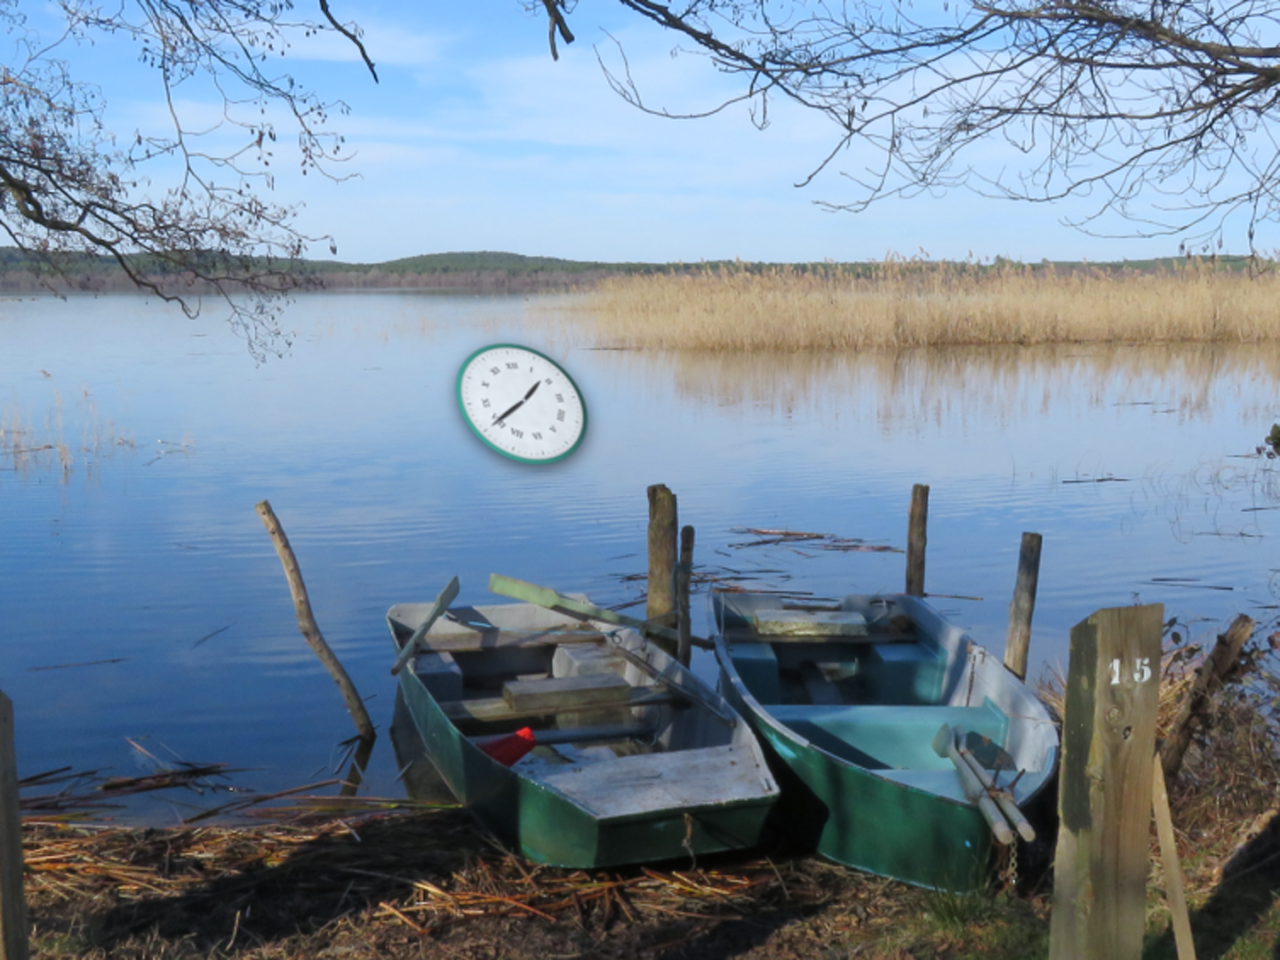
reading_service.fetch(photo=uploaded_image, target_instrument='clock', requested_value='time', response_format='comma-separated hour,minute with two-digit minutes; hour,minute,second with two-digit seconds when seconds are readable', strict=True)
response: 1,40
